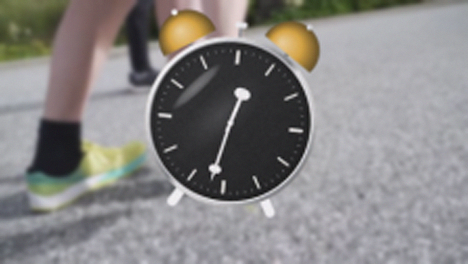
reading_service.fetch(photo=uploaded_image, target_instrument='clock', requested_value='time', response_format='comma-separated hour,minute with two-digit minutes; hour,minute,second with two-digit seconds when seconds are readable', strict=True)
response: 12,32
